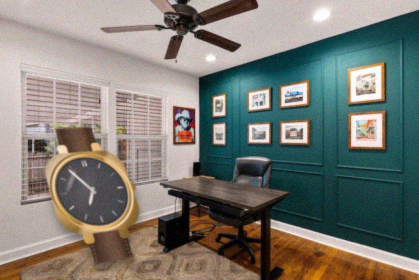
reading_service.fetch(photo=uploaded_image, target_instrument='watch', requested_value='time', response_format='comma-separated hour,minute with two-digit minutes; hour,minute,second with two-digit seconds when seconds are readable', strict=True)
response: 6,54
